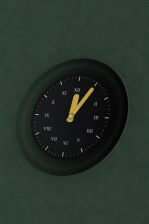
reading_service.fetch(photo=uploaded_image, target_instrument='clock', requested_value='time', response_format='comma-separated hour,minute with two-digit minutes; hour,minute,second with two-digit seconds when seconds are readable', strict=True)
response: 12,05
